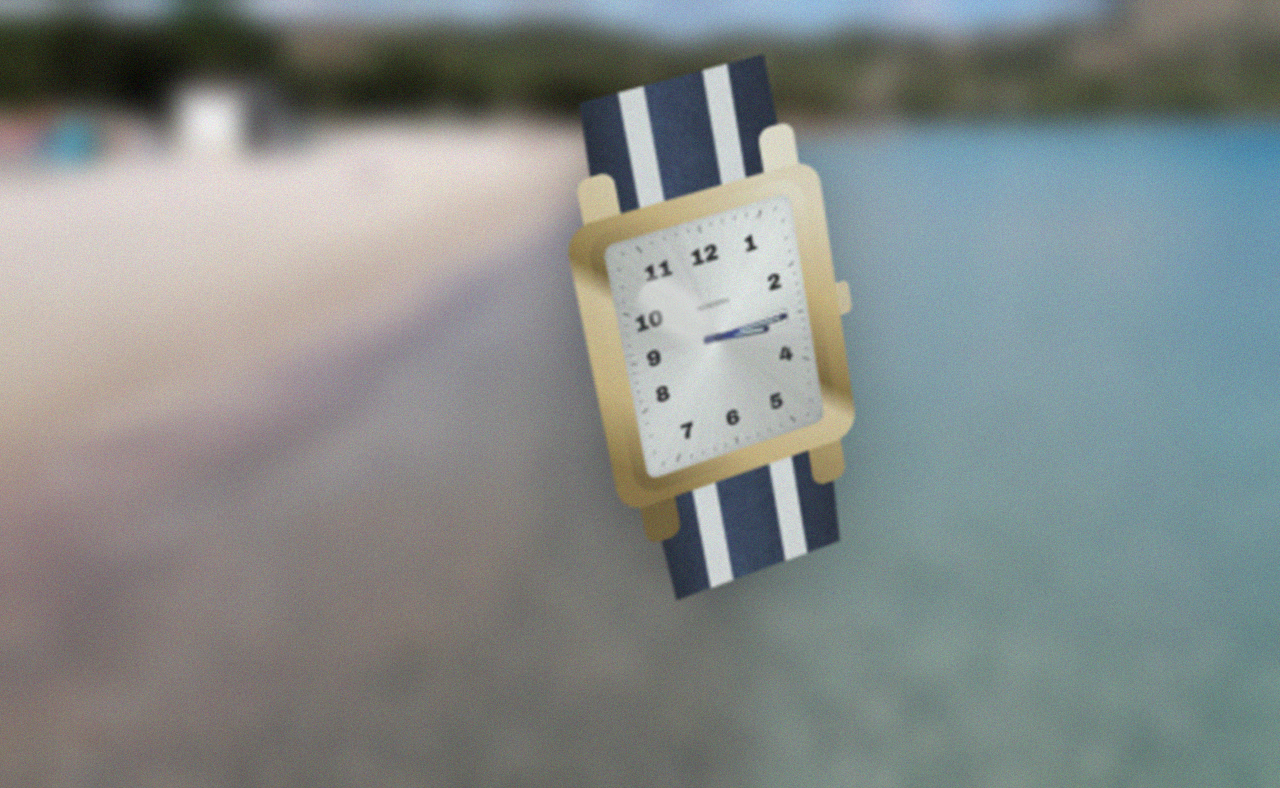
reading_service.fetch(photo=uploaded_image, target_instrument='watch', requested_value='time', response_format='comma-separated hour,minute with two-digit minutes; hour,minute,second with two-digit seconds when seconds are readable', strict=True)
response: 3,15
